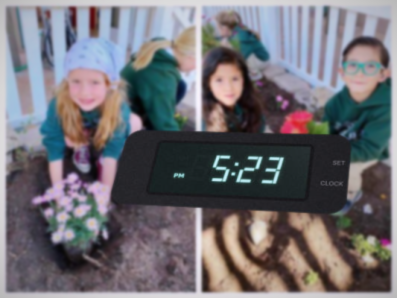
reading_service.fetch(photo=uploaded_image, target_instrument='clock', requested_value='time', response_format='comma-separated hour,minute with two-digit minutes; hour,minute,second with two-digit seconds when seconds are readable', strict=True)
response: 5,23
